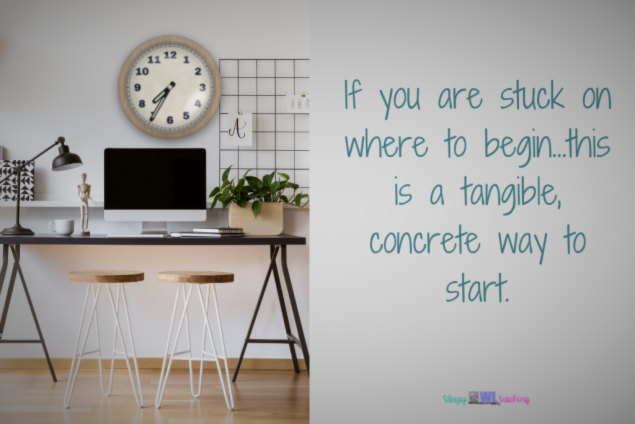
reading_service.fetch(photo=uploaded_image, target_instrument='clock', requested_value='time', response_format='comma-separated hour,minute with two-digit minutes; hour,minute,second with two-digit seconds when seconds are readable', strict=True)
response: 7,35
